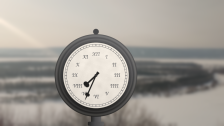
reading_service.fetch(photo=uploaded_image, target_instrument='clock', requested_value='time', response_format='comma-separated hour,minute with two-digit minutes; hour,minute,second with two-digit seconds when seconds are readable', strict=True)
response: 7,34
